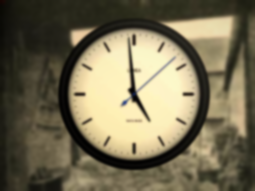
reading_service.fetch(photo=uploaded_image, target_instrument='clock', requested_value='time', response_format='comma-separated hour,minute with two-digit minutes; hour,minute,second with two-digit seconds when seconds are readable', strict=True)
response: 4,59,08
